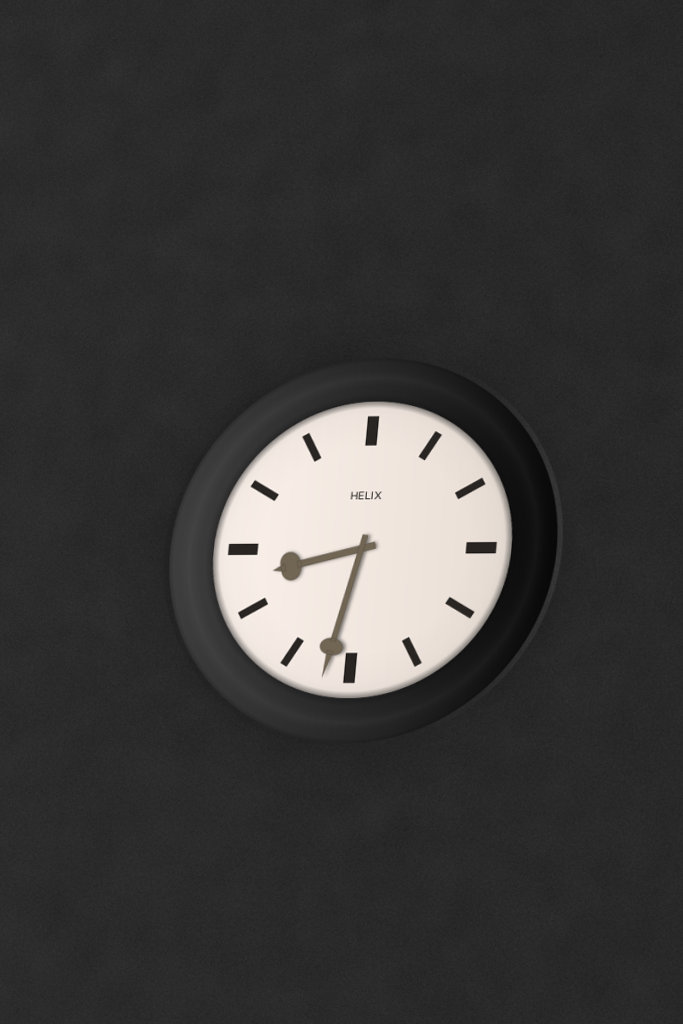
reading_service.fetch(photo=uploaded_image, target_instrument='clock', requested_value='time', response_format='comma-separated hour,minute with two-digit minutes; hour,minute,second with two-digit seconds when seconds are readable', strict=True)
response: 8,32
